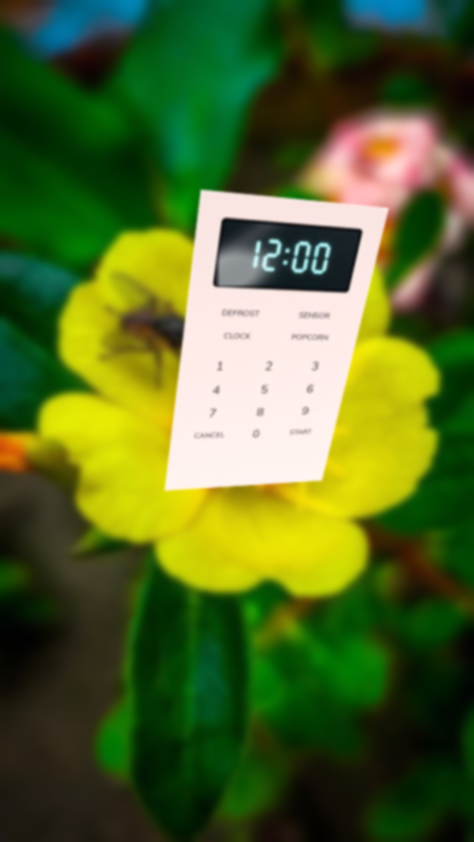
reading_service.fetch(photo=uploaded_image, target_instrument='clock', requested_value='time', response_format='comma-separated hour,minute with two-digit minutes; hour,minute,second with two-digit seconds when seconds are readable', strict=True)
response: 12,00
